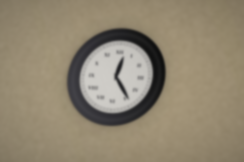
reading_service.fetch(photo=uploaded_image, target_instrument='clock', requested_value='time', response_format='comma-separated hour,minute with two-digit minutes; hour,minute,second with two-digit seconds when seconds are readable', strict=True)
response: 12,24
